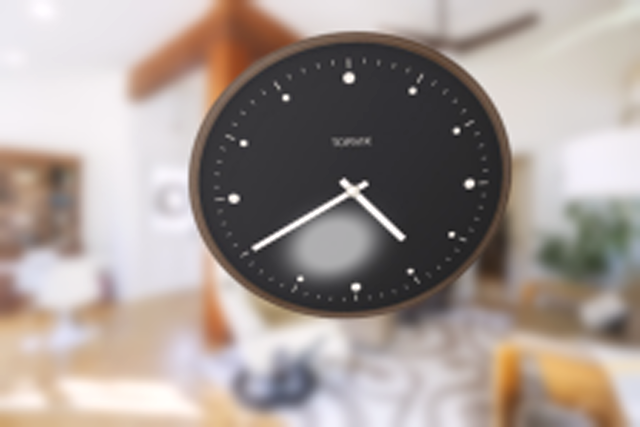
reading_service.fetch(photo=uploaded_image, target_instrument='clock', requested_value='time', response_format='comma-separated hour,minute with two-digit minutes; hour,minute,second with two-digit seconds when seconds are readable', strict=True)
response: 4,40
